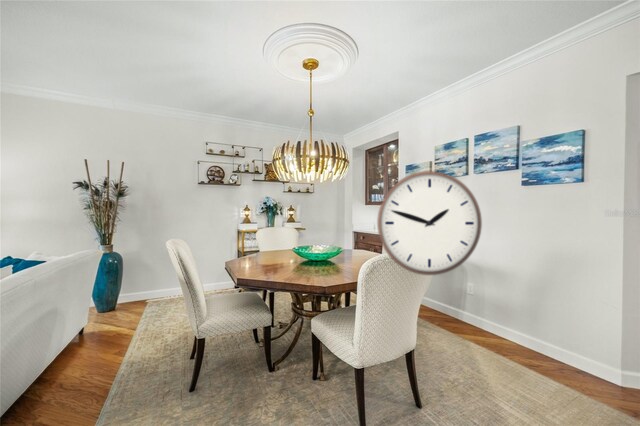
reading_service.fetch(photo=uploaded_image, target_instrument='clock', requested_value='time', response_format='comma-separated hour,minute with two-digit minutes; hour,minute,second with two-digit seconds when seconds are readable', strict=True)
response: 1,48
